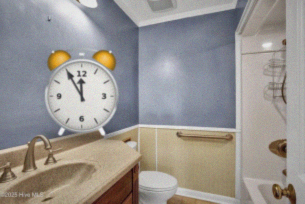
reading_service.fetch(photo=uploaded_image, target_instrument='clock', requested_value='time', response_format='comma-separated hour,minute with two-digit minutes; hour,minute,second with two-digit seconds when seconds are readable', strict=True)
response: 11,55
